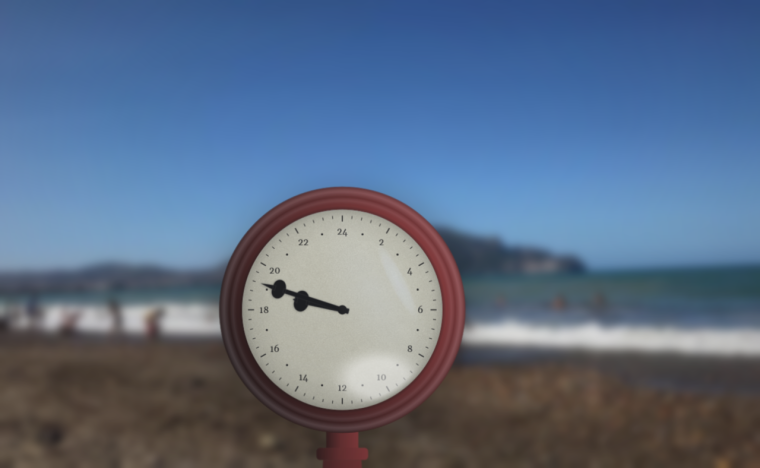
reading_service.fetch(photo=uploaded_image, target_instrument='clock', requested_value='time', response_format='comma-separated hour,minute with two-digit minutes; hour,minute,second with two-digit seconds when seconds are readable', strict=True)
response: 18,48
